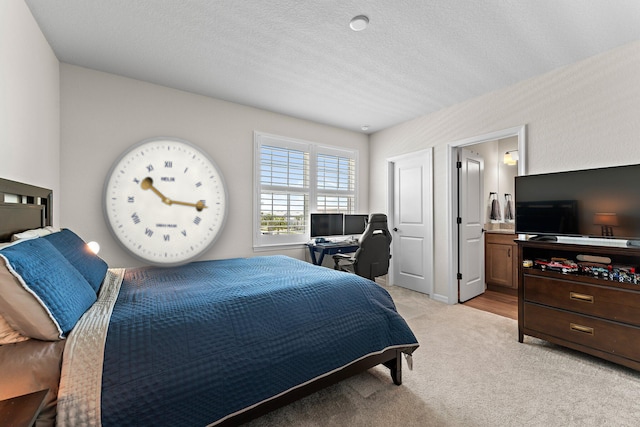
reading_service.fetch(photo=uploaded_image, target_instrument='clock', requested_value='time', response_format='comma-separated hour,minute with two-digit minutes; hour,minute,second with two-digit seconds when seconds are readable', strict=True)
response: 10,16
